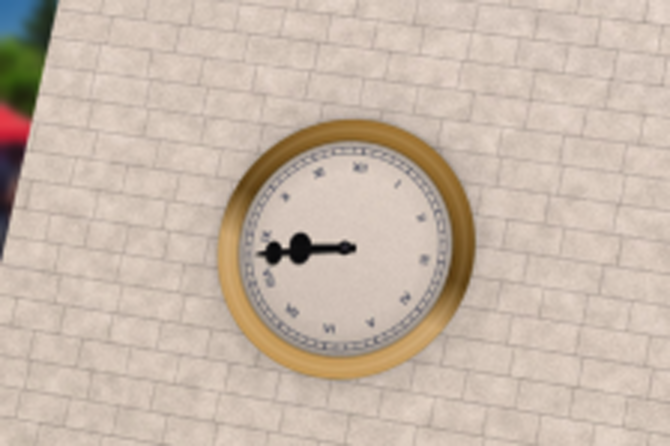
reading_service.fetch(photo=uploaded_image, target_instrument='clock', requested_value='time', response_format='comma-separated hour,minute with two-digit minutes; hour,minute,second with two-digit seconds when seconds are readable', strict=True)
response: 8,43
